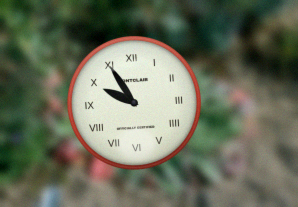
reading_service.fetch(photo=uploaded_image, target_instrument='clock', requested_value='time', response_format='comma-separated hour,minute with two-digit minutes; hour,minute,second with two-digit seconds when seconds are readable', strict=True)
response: 9,55
